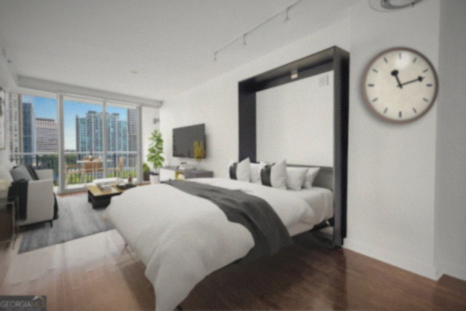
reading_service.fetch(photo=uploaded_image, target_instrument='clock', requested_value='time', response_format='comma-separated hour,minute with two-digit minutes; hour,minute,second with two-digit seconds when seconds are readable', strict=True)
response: 11,12
